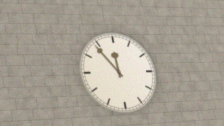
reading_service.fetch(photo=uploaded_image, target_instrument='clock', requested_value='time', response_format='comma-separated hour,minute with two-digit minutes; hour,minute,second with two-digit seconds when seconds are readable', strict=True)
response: 11,54
